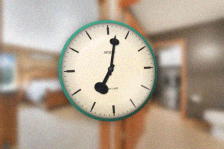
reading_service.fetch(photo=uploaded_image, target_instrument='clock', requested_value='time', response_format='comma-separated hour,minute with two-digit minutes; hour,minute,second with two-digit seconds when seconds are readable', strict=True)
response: 7,02
